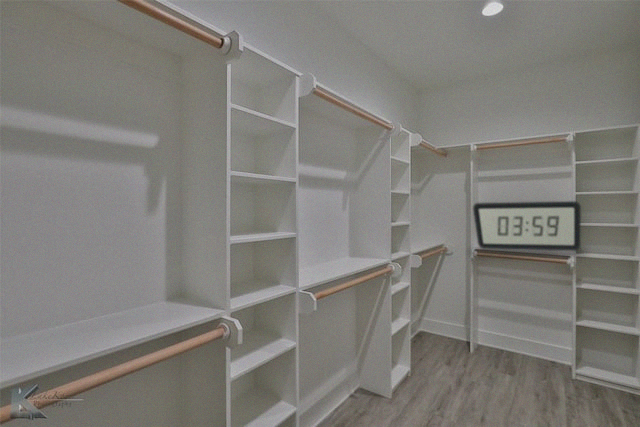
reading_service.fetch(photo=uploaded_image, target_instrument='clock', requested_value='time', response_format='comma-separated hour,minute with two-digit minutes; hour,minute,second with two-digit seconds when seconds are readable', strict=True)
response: 3,59
